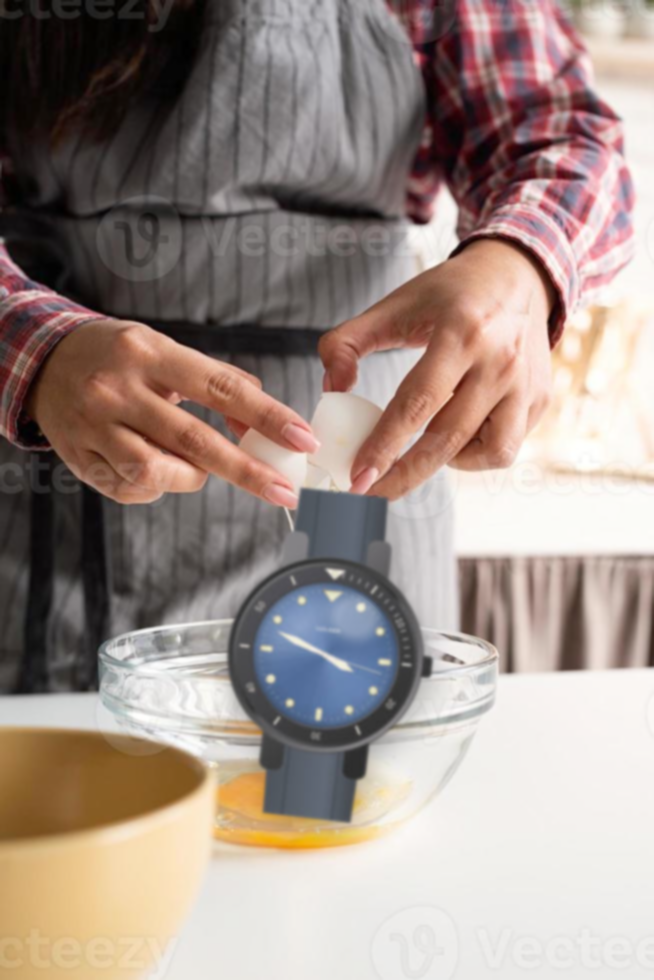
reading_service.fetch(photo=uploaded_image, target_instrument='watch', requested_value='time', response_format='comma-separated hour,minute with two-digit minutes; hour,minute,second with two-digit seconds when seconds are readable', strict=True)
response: 3,48,17
